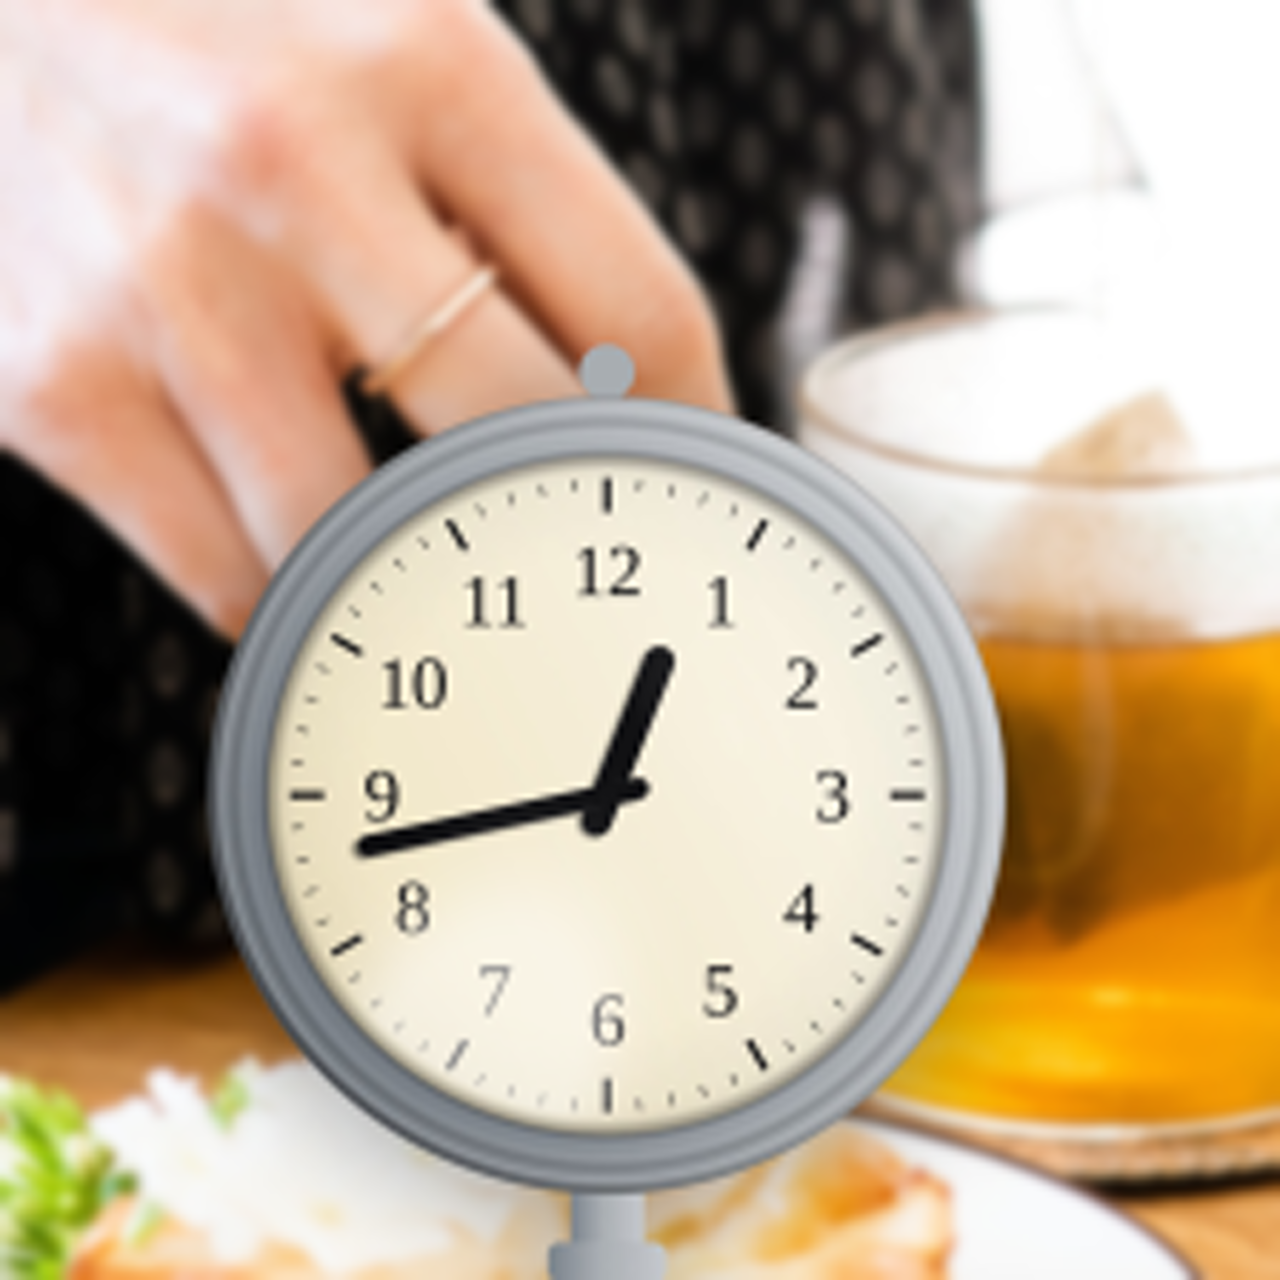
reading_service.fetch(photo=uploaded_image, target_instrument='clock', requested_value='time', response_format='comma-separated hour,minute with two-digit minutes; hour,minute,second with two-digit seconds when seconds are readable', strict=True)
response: 12,43
